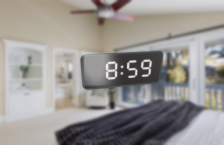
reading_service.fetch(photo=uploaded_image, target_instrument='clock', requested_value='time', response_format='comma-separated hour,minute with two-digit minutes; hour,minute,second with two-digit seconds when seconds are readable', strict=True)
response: 8,59
